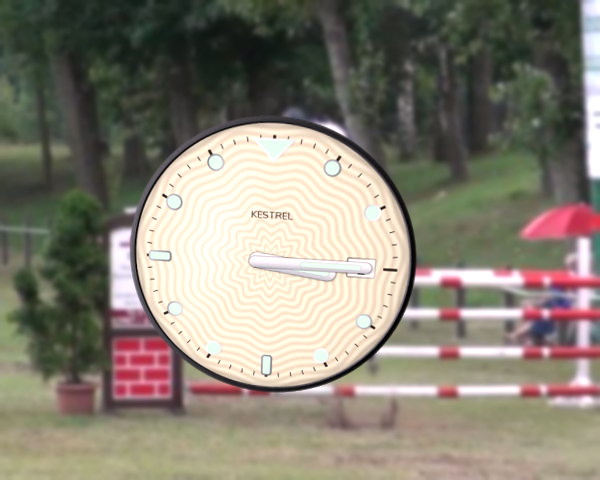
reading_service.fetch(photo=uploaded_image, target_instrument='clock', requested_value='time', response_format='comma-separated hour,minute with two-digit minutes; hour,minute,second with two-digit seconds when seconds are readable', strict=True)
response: 3,15
